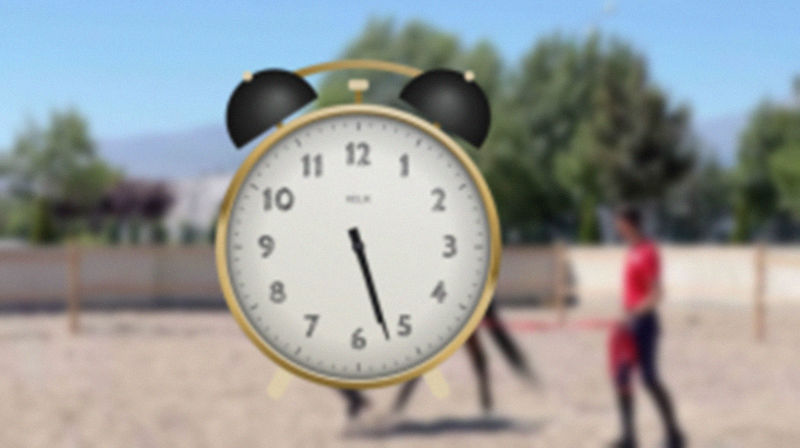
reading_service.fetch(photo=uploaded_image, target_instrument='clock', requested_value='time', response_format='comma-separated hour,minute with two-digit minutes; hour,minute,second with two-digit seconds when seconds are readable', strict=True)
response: 5,27
